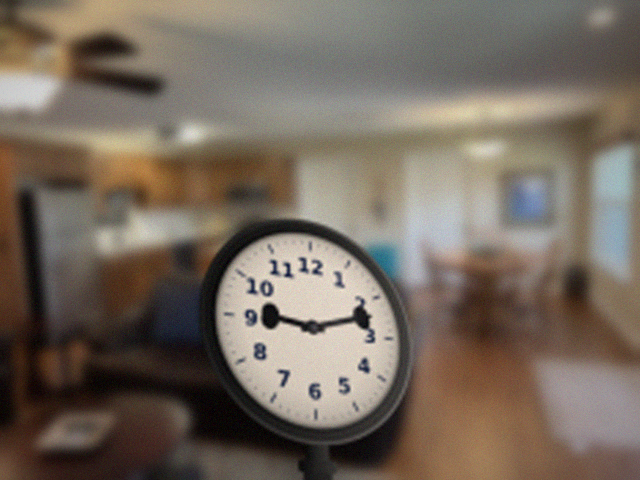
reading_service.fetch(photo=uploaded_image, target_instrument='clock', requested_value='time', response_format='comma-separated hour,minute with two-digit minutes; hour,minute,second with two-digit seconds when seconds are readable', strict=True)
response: 9,12
